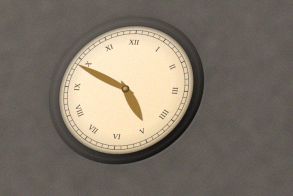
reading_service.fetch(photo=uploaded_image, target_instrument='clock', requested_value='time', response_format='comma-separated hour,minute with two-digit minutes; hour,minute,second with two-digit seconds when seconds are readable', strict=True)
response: 4,49
